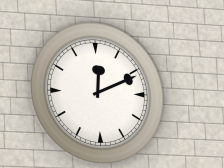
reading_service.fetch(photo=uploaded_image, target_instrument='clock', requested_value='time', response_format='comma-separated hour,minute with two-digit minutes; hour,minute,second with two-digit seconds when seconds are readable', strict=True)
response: 12,11
